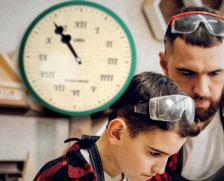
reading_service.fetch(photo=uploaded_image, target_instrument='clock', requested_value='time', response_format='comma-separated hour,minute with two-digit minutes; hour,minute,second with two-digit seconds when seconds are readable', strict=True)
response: 10,54
